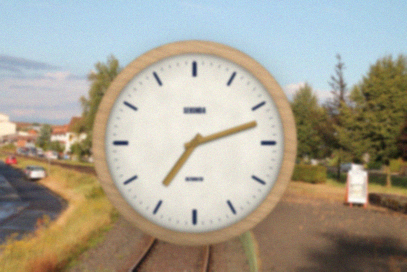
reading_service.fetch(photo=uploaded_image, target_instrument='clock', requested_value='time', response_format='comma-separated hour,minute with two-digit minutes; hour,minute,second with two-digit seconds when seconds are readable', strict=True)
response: 7,12
